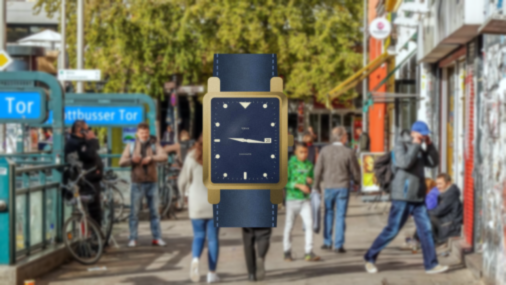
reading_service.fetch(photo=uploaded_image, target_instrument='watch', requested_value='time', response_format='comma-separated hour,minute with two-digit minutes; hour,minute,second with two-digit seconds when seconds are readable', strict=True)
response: 9,16
